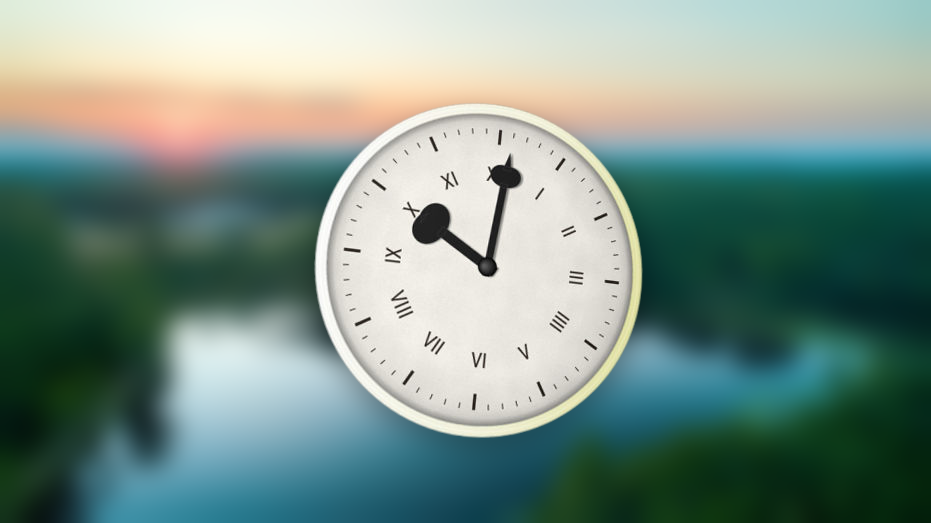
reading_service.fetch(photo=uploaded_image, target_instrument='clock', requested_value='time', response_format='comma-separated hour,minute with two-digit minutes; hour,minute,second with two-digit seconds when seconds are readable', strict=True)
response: 10,01
